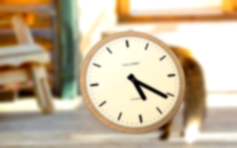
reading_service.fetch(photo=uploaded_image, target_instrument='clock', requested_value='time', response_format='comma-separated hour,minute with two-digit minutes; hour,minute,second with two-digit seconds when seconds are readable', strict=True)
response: 5,21
